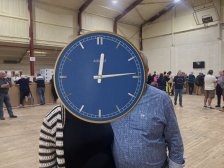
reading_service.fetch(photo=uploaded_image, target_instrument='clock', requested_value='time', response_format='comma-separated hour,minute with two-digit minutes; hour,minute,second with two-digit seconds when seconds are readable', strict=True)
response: 12,14
